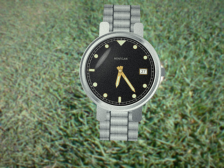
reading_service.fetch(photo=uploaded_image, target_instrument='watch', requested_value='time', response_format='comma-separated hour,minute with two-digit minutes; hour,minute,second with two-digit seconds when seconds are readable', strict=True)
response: 6,24
